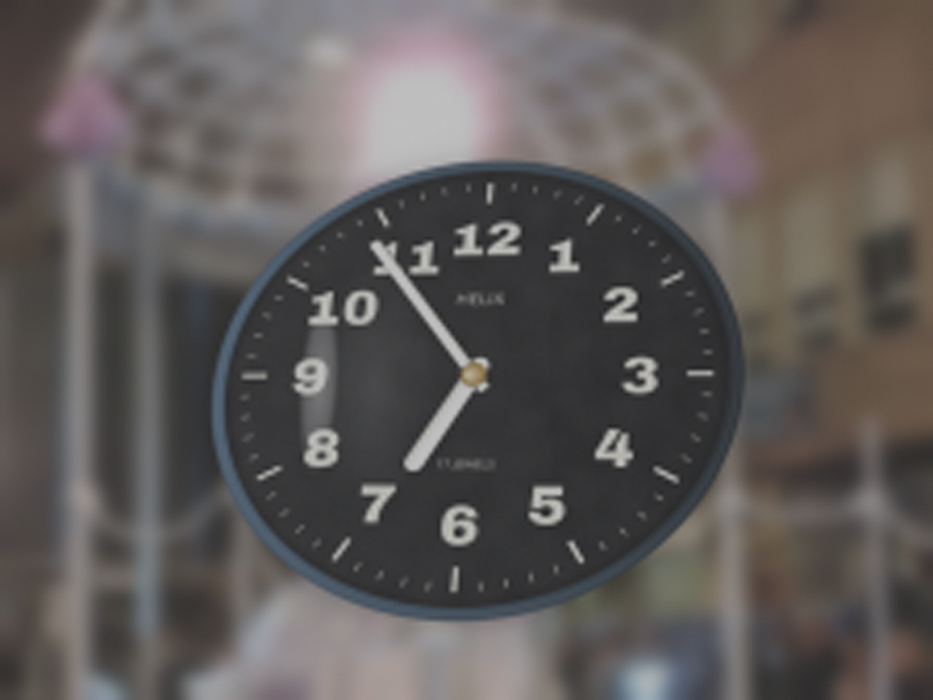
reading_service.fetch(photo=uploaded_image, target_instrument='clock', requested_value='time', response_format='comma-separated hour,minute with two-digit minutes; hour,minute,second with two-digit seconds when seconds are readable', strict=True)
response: 6,54
